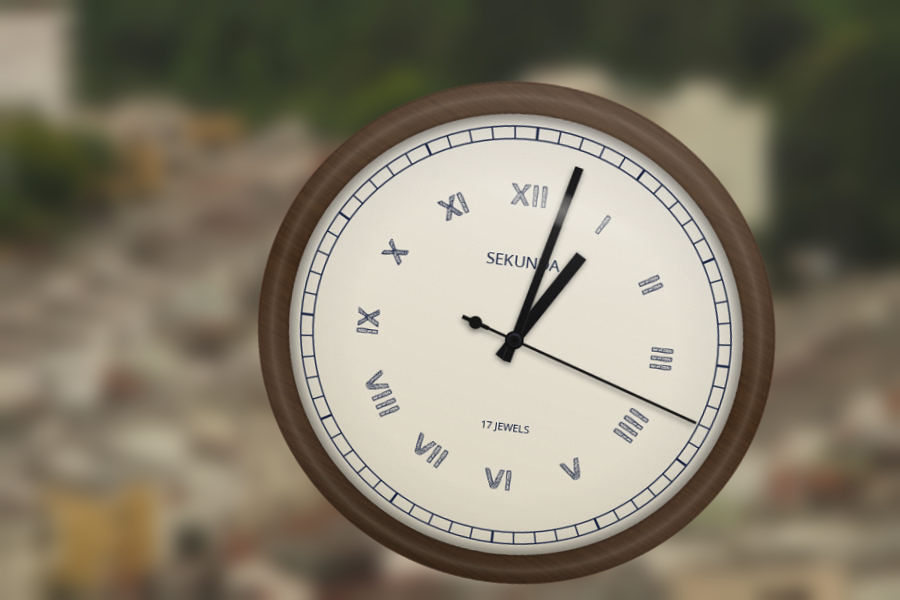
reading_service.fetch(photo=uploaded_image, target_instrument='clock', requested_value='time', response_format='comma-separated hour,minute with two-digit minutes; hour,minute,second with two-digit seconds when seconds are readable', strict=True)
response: 1,02,18
